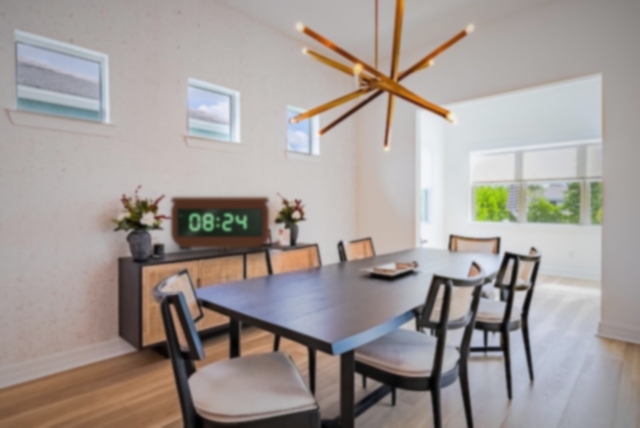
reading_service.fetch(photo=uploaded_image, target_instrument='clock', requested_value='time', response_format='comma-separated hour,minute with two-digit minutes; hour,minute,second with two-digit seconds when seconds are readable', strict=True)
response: 8,24
